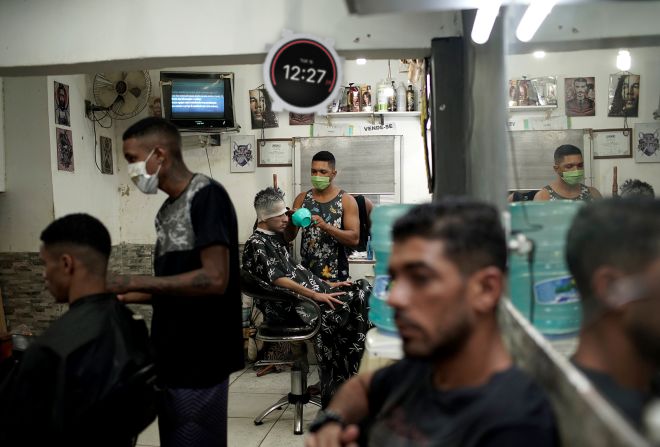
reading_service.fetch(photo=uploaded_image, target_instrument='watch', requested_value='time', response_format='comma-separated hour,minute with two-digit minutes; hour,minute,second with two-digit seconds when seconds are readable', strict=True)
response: 12,27
